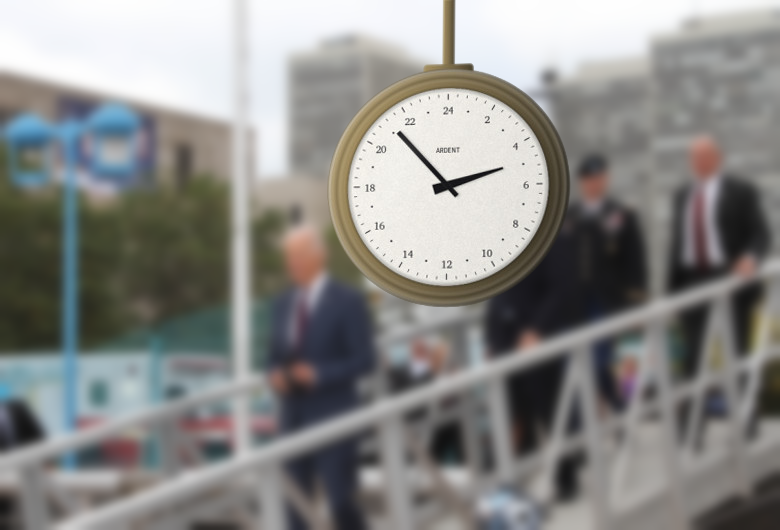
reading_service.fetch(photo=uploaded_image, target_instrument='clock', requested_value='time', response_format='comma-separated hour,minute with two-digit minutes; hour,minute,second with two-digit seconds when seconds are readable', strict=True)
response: 4,53
